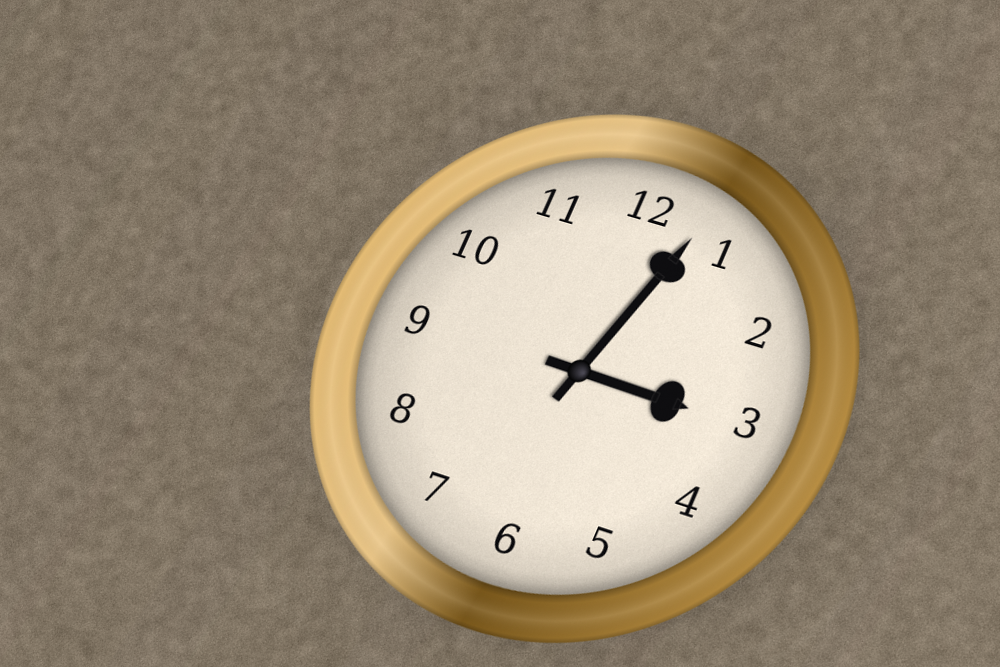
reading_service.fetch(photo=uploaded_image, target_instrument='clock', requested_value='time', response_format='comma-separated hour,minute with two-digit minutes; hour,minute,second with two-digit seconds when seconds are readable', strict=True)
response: 3,03
